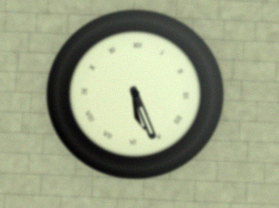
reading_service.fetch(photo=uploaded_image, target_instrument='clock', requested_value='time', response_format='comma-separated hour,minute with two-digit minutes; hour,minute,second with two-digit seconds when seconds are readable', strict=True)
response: 5,26
